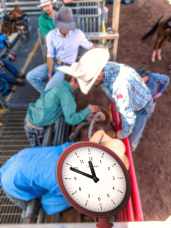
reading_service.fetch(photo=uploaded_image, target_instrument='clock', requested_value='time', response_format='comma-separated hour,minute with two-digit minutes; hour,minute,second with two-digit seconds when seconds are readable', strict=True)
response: 11,49
